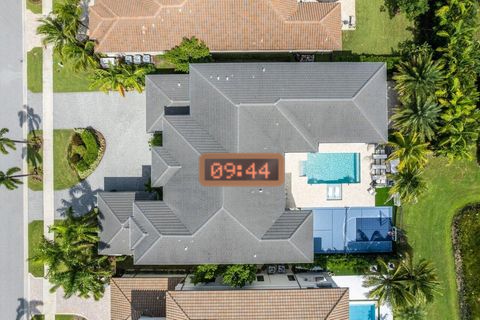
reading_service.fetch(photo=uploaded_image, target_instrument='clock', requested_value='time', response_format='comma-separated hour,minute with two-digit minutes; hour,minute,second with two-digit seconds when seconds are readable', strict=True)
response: 9,44
